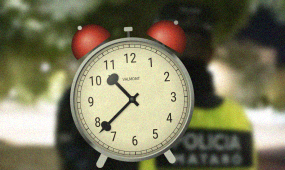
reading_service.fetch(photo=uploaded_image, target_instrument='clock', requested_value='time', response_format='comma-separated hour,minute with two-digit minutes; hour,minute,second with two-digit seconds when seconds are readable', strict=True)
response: 10,38
